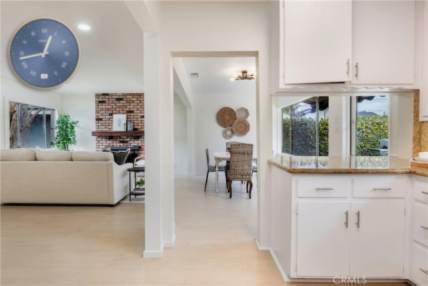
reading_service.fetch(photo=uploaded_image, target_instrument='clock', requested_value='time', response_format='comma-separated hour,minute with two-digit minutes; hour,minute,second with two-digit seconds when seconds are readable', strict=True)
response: 12,43
